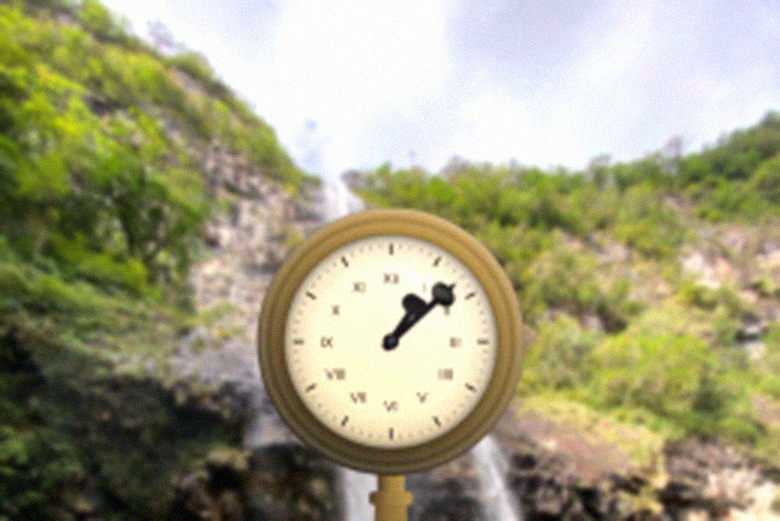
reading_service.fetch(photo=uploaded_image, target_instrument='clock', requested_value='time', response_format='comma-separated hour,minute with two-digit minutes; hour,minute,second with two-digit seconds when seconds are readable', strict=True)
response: 1,08
